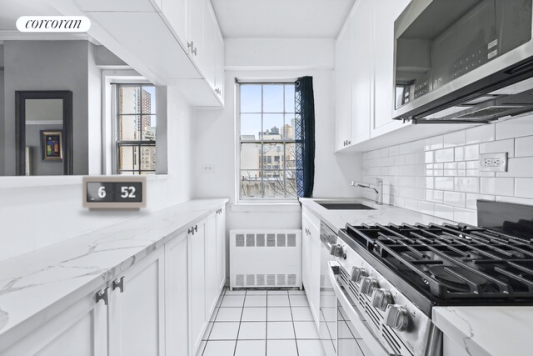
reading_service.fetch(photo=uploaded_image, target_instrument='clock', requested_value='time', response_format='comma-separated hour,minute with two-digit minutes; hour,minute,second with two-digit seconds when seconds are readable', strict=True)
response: 6,52
